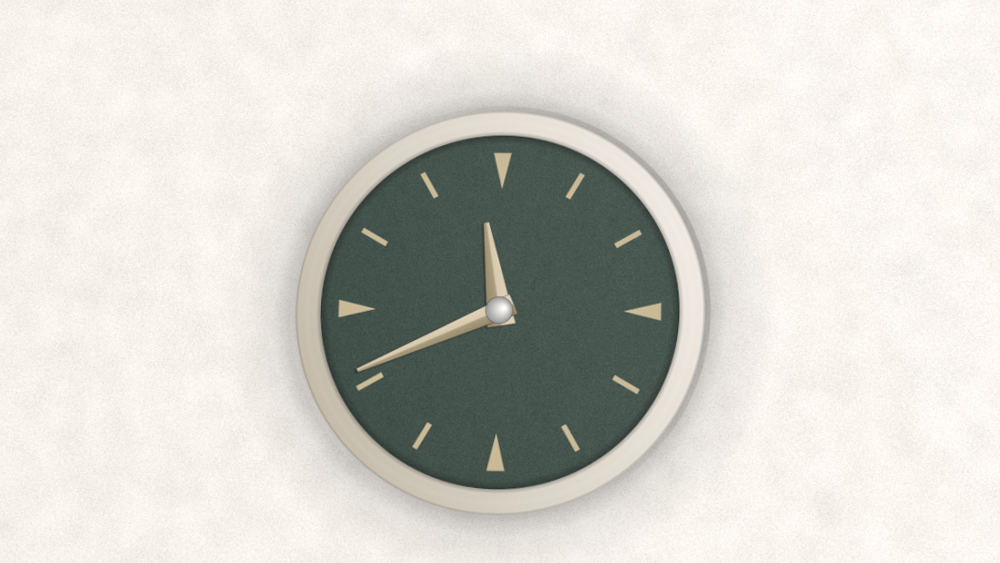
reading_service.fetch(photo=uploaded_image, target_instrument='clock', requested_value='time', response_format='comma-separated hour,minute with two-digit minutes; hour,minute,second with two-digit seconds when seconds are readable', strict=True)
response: 11,41
